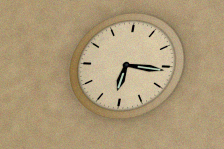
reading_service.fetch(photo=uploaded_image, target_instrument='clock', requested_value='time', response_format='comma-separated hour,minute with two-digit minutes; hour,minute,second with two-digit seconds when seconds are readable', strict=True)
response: 6,16
